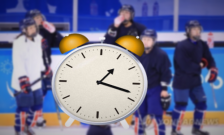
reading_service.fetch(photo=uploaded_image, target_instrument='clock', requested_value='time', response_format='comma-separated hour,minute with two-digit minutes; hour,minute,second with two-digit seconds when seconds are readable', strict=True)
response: 1,18
